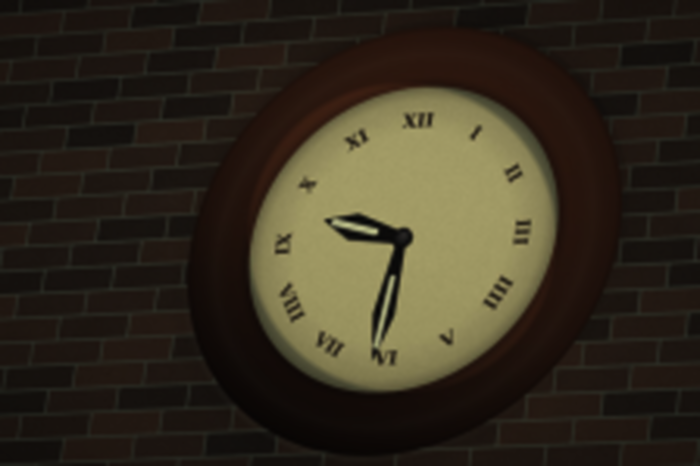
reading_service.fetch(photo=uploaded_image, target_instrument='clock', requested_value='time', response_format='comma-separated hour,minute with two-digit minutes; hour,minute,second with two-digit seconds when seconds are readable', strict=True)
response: 9,31
